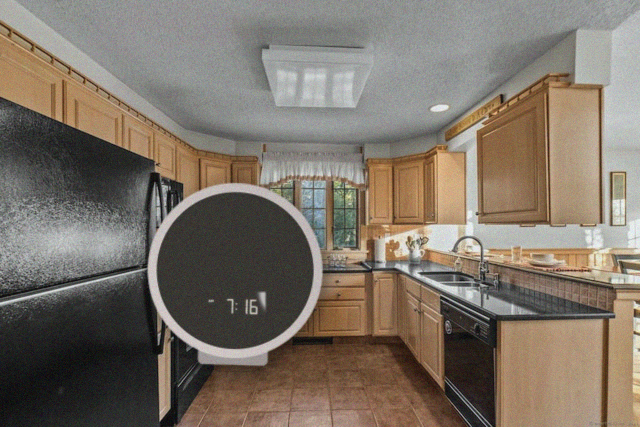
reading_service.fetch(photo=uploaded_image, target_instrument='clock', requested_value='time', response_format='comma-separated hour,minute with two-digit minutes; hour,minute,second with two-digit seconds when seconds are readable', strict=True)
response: 7,16
